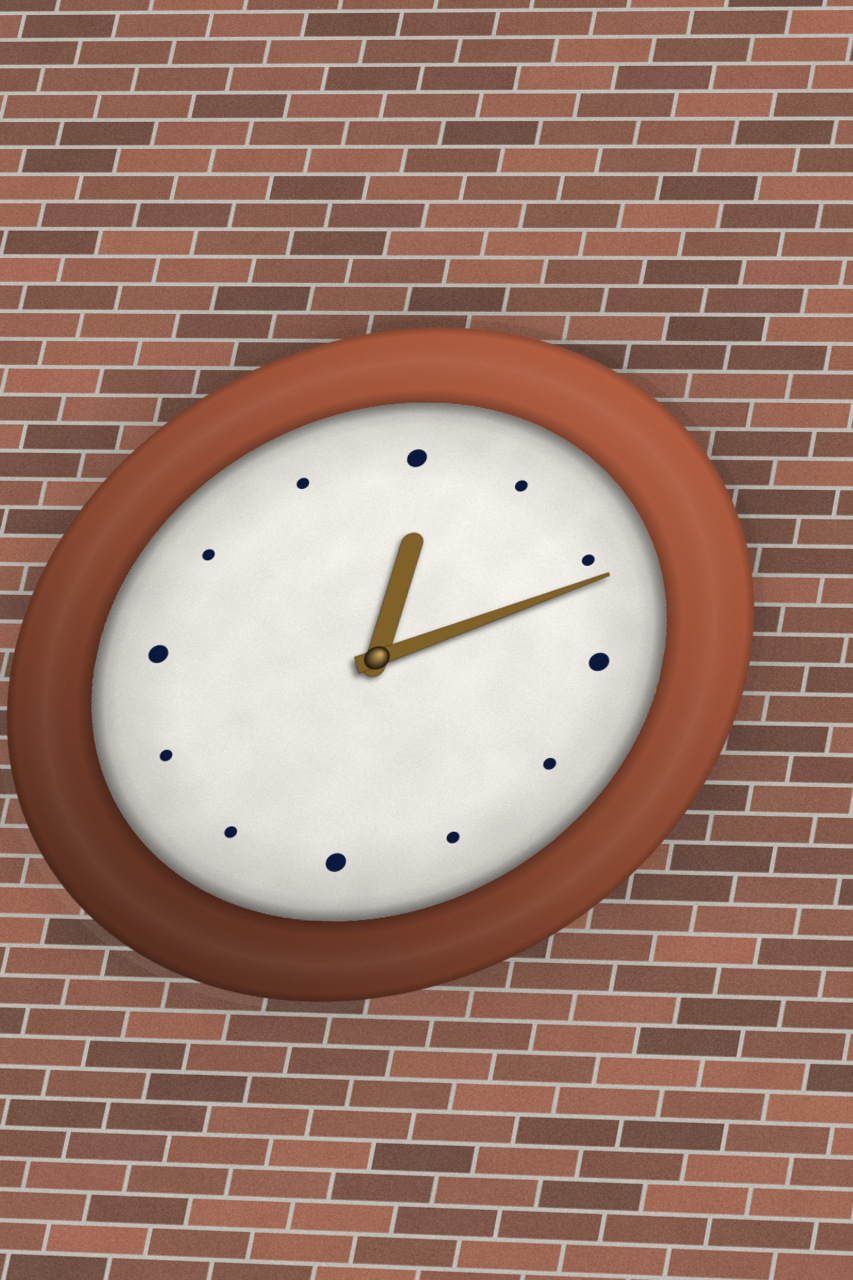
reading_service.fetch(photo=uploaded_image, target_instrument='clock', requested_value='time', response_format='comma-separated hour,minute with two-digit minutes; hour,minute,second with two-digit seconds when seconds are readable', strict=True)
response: 12,11
